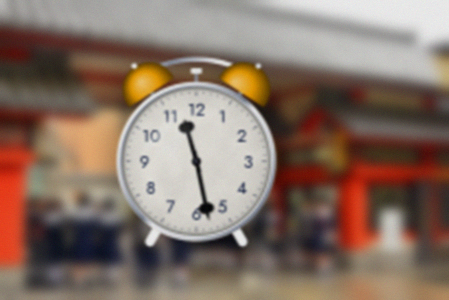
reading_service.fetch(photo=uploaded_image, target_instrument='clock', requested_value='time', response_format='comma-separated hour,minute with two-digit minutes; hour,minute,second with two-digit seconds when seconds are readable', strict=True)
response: 11,28
